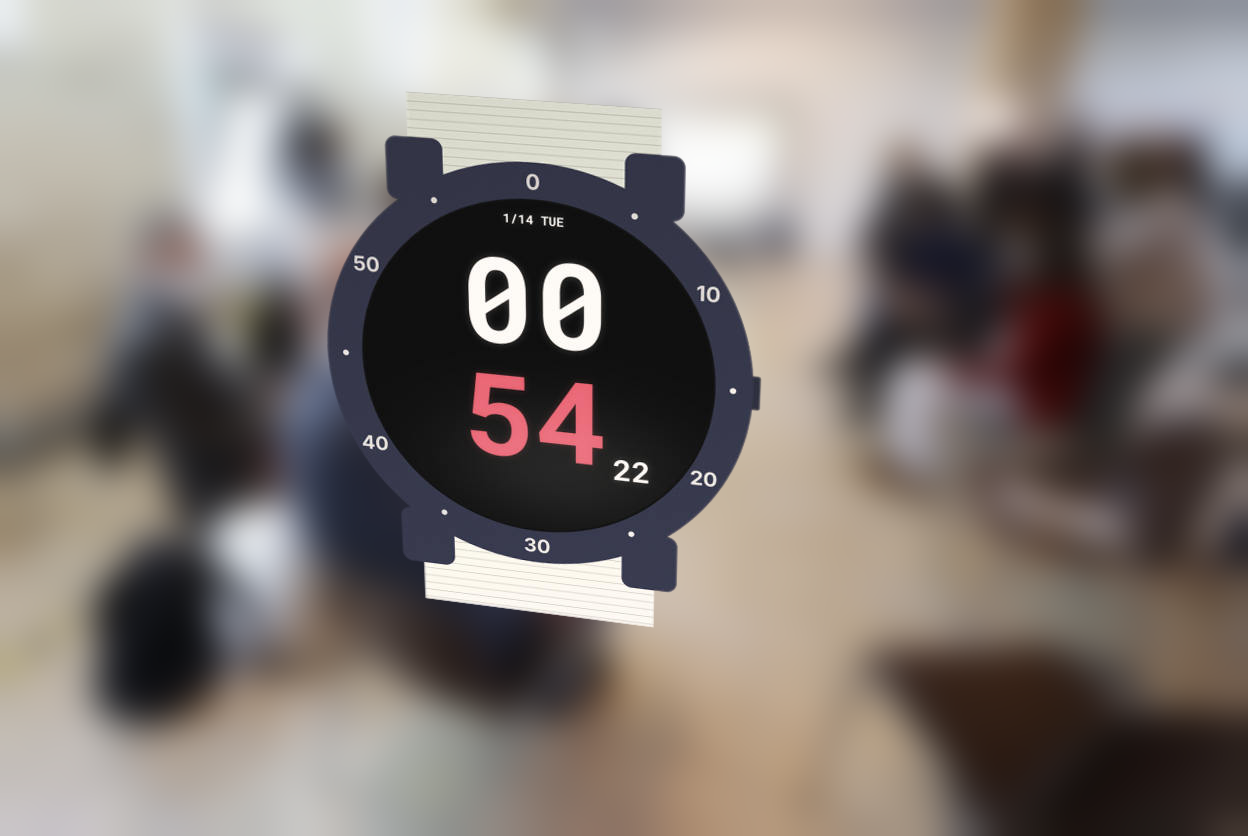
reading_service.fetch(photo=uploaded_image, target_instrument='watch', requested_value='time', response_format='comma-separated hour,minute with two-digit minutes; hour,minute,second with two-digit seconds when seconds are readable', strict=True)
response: 0,54,22
